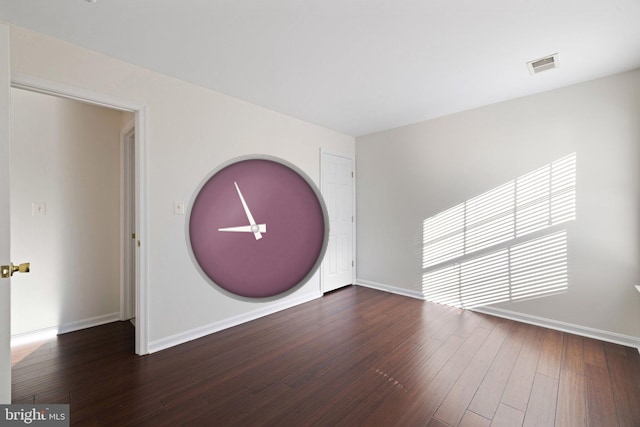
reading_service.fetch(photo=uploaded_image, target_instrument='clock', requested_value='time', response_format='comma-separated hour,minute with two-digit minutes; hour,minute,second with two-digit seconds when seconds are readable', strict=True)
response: 8,56
